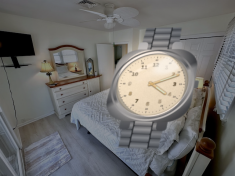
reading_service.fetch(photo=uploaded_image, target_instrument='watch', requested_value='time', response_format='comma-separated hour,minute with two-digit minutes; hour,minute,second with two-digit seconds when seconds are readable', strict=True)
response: 4,11
